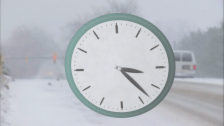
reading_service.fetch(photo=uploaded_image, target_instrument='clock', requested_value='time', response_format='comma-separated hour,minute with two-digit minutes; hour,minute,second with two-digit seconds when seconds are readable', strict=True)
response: 3,23
